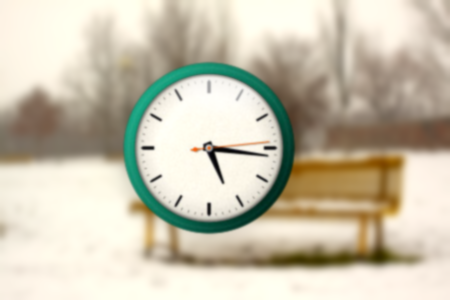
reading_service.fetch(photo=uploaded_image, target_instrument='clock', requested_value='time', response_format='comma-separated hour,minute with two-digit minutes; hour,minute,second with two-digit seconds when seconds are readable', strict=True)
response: 5,16,14
